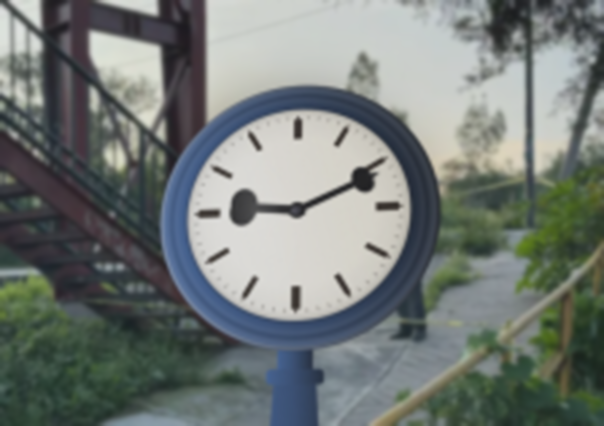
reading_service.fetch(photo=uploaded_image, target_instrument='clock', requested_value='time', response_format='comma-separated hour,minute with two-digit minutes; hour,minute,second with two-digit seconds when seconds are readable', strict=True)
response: 9,11
